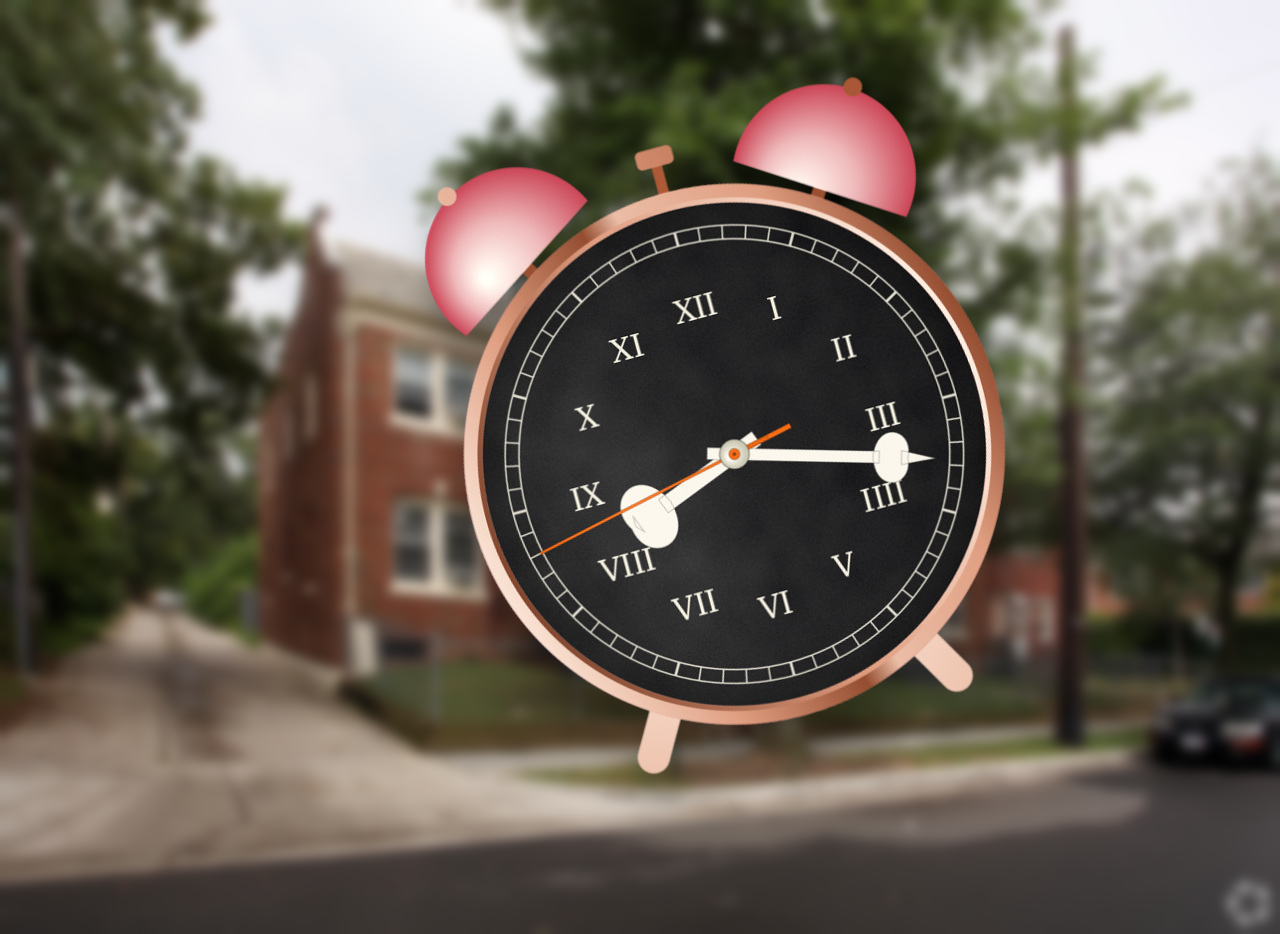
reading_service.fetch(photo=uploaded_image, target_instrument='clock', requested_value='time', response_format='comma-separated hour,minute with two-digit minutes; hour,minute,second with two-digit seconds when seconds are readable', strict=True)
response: 8,17,43
